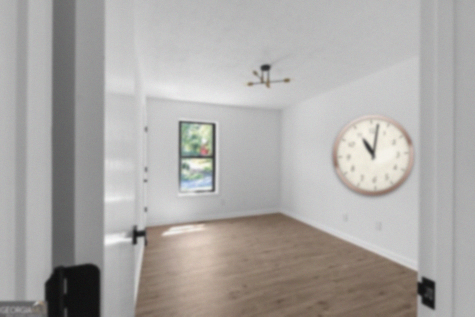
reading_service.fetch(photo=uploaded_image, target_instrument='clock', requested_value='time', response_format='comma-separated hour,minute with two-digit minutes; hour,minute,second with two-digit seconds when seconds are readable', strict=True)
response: 11,02
